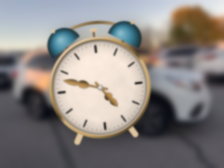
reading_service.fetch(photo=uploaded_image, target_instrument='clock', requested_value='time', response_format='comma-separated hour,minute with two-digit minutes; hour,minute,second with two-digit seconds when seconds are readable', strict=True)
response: 4,48
